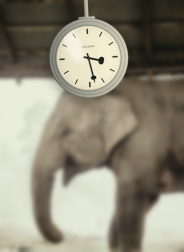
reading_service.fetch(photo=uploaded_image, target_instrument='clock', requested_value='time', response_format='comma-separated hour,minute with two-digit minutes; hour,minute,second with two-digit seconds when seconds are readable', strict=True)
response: 3,28
